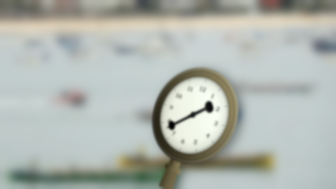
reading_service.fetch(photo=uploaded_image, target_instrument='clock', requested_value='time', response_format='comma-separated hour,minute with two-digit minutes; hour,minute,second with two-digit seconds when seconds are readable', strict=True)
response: 1,38
